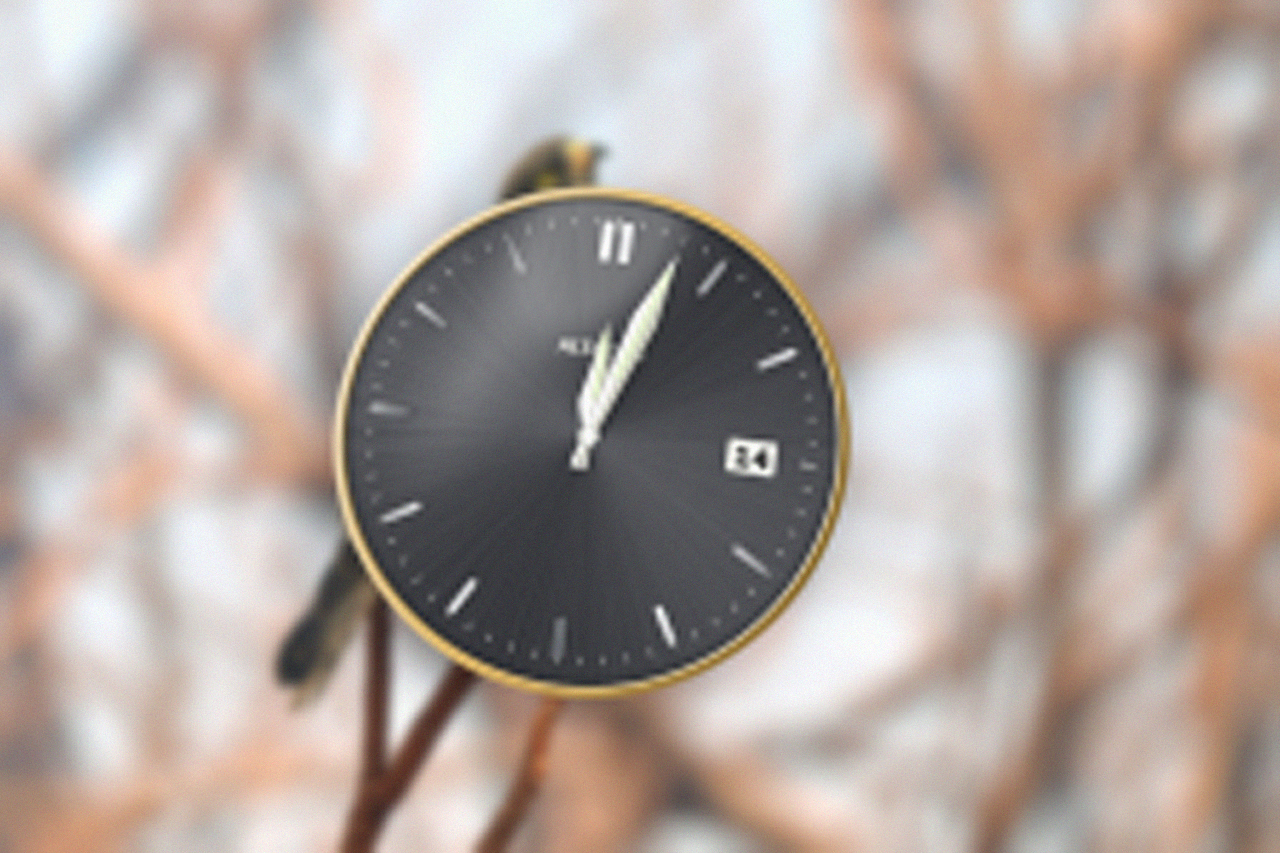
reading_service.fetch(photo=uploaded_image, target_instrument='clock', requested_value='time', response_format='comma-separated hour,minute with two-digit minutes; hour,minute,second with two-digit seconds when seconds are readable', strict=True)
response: 12,03
